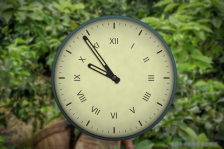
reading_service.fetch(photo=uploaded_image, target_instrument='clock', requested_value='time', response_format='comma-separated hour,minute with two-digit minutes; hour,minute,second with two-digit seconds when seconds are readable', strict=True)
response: 9,54
